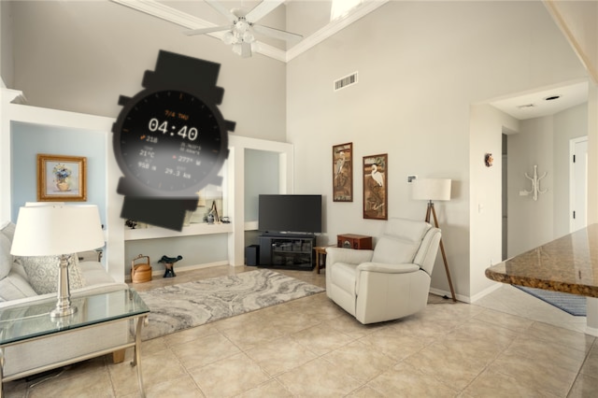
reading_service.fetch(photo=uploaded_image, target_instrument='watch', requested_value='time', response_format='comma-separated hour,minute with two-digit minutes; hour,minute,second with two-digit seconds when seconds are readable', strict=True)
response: 4,40
